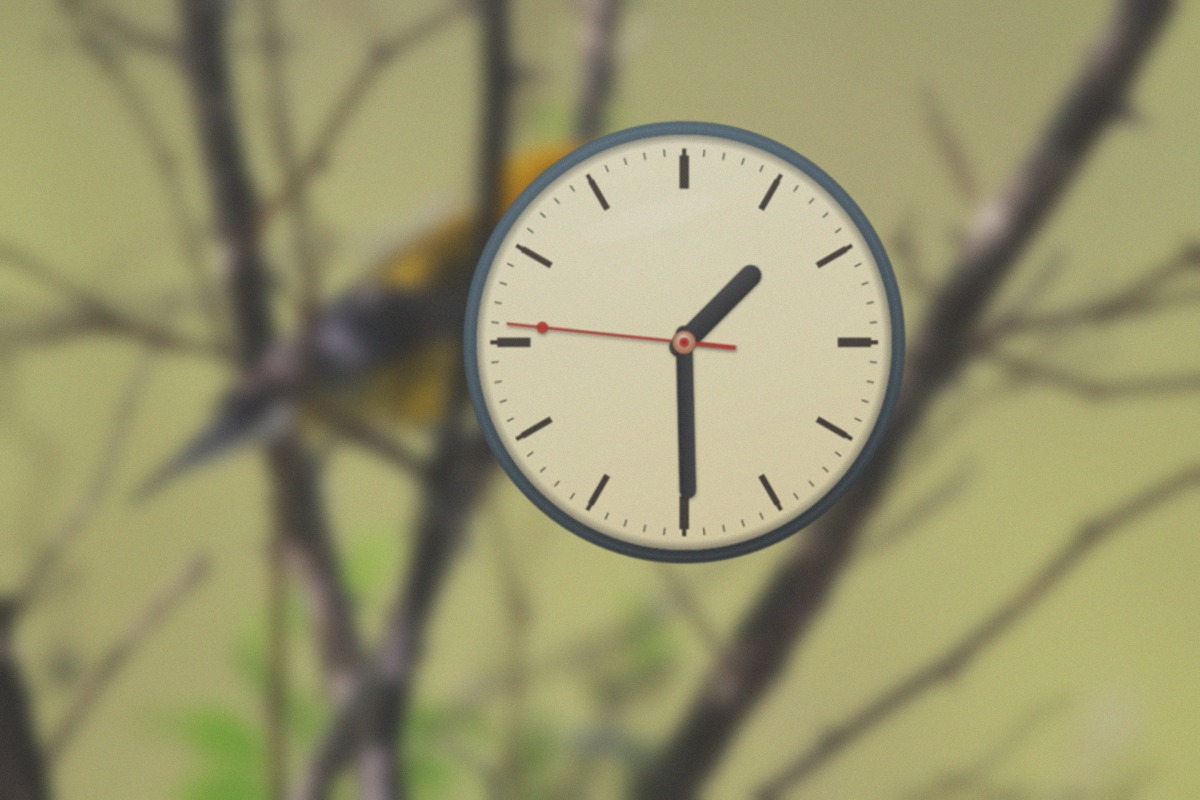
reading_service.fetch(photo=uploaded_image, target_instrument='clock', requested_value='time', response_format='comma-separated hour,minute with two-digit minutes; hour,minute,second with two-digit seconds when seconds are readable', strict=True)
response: 1,29,46
